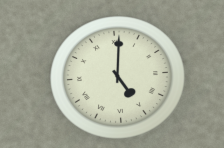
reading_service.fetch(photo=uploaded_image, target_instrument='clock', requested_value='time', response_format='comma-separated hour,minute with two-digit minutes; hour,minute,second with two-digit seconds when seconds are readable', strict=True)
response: 5,01
